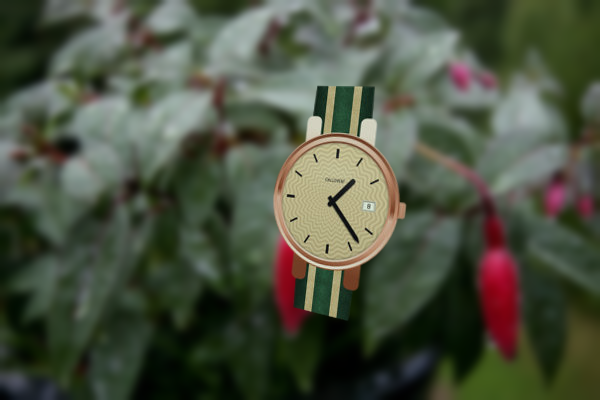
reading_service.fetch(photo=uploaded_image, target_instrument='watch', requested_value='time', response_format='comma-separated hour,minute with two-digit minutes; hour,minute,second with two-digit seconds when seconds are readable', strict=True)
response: 1,23
